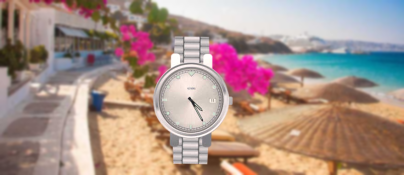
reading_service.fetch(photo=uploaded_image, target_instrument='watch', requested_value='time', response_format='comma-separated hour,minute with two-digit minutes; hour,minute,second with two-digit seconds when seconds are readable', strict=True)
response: 4,25
